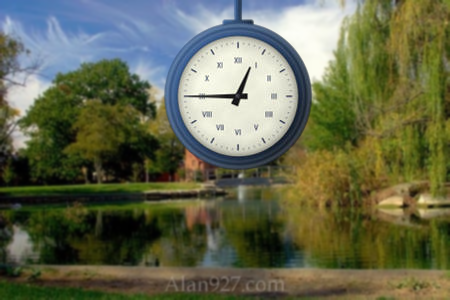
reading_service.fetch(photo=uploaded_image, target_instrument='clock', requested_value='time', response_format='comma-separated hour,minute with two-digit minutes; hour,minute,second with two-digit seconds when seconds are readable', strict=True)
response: 12,45
